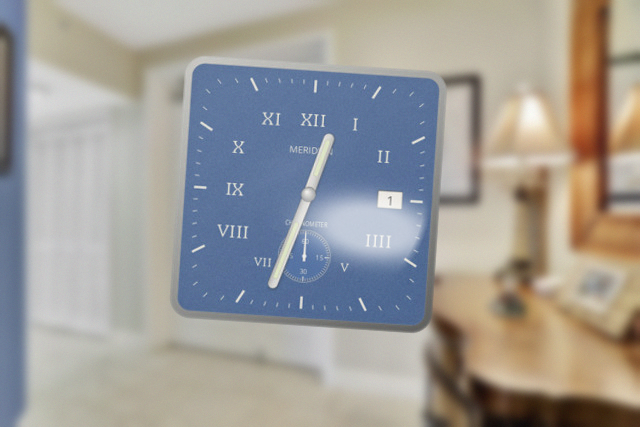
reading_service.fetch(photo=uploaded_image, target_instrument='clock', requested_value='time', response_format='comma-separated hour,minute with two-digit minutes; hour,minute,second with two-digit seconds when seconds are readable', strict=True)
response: 12,33
